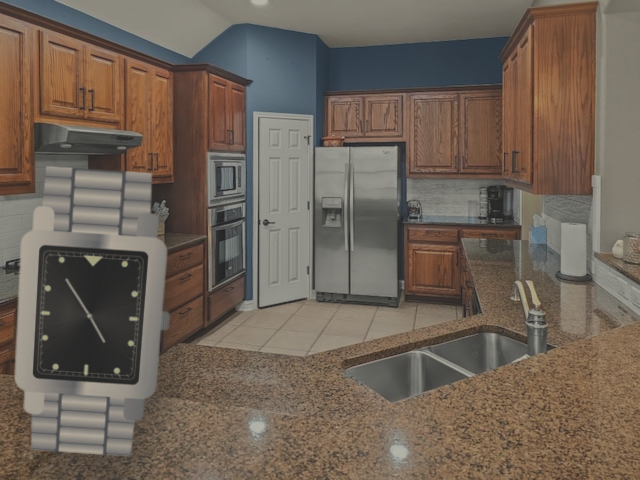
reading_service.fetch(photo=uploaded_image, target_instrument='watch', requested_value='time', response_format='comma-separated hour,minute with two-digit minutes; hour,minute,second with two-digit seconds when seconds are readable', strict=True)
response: 4,54
